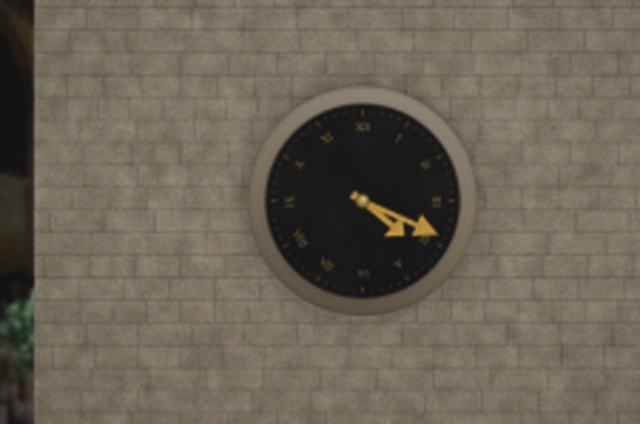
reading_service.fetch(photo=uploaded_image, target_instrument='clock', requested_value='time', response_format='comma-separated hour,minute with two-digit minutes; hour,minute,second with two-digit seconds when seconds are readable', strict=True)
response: 4,19
